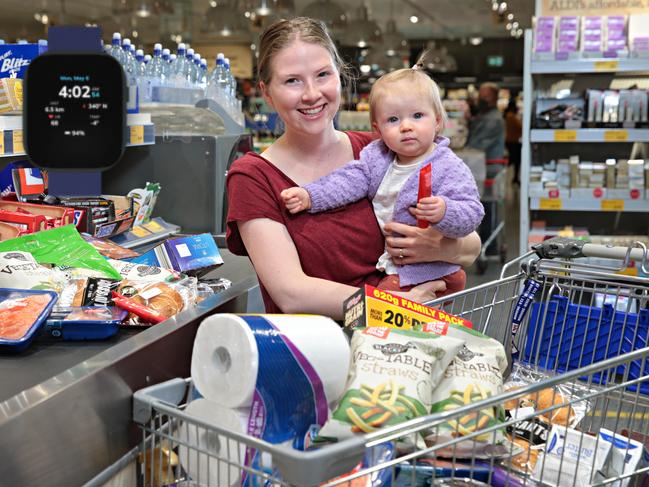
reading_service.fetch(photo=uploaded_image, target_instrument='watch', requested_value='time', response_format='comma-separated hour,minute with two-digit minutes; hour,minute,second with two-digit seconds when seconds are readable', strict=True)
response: 4,02
